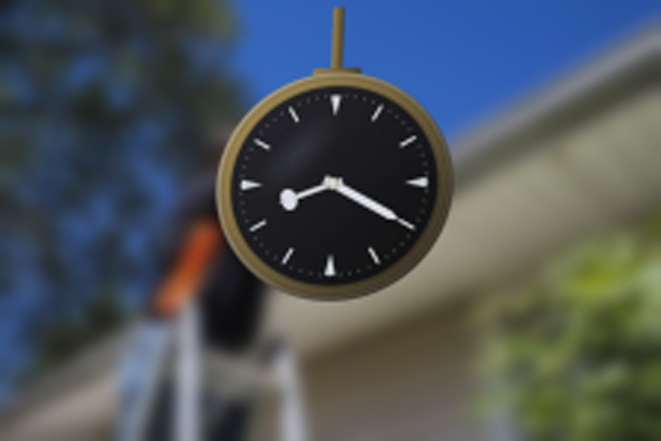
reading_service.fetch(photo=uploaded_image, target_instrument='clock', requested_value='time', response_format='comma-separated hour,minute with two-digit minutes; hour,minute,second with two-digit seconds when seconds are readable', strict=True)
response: 8,20
